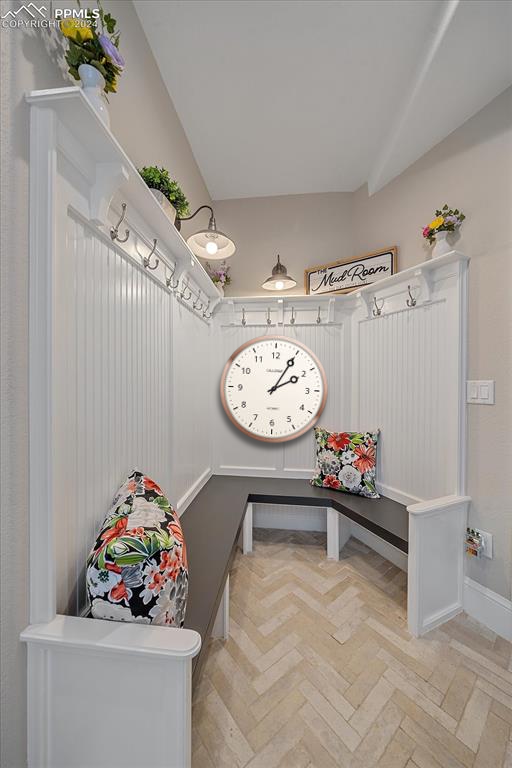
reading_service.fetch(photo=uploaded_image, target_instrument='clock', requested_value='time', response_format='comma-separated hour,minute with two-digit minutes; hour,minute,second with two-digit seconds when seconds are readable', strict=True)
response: 2,05
